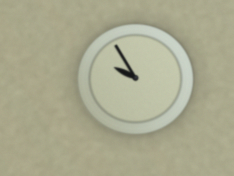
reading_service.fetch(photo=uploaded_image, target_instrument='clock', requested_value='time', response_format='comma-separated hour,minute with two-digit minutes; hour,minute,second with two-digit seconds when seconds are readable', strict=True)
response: 9,55
